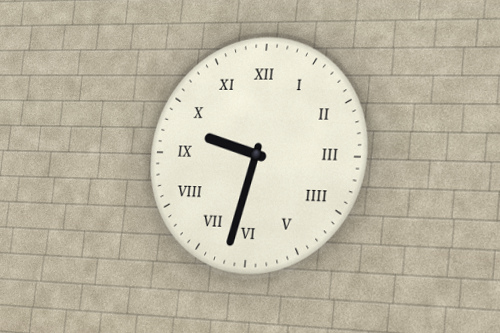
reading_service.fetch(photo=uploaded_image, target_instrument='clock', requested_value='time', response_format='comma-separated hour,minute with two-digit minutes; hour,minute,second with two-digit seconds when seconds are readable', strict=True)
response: 9,32
